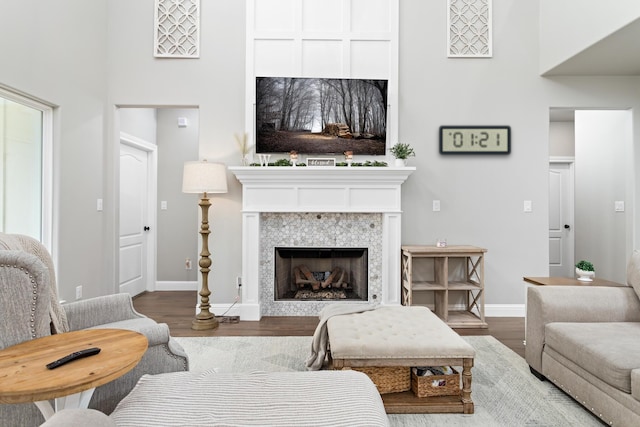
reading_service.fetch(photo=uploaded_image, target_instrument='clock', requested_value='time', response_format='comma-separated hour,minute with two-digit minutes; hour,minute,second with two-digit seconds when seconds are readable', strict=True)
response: 1,21
